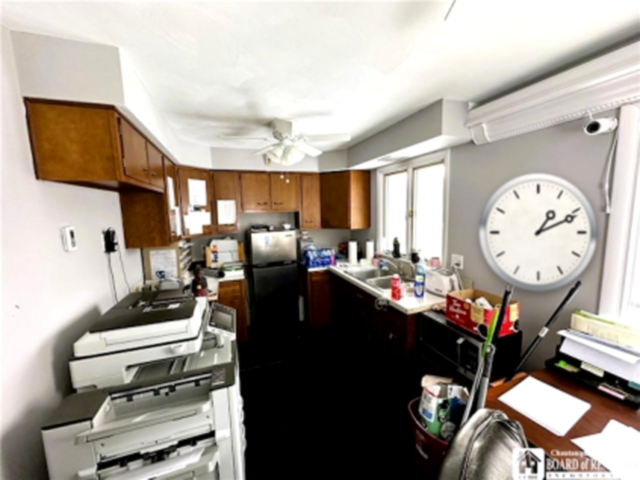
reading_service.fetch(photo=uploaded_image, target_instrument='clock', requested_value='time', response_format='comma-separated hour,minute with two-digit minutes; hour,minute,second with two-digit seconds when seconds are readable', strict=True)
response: 1,11
